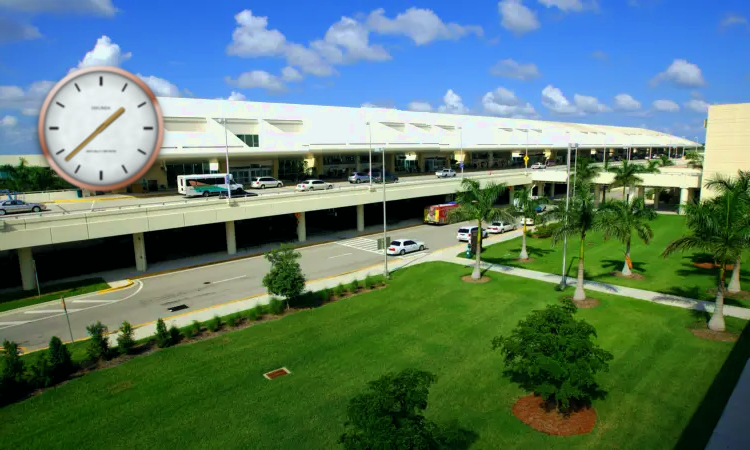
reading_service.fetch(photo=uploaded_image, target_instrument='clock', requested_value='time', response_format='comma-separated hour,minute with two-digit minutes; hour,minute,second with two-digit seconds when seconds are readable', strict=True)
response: 1,38
